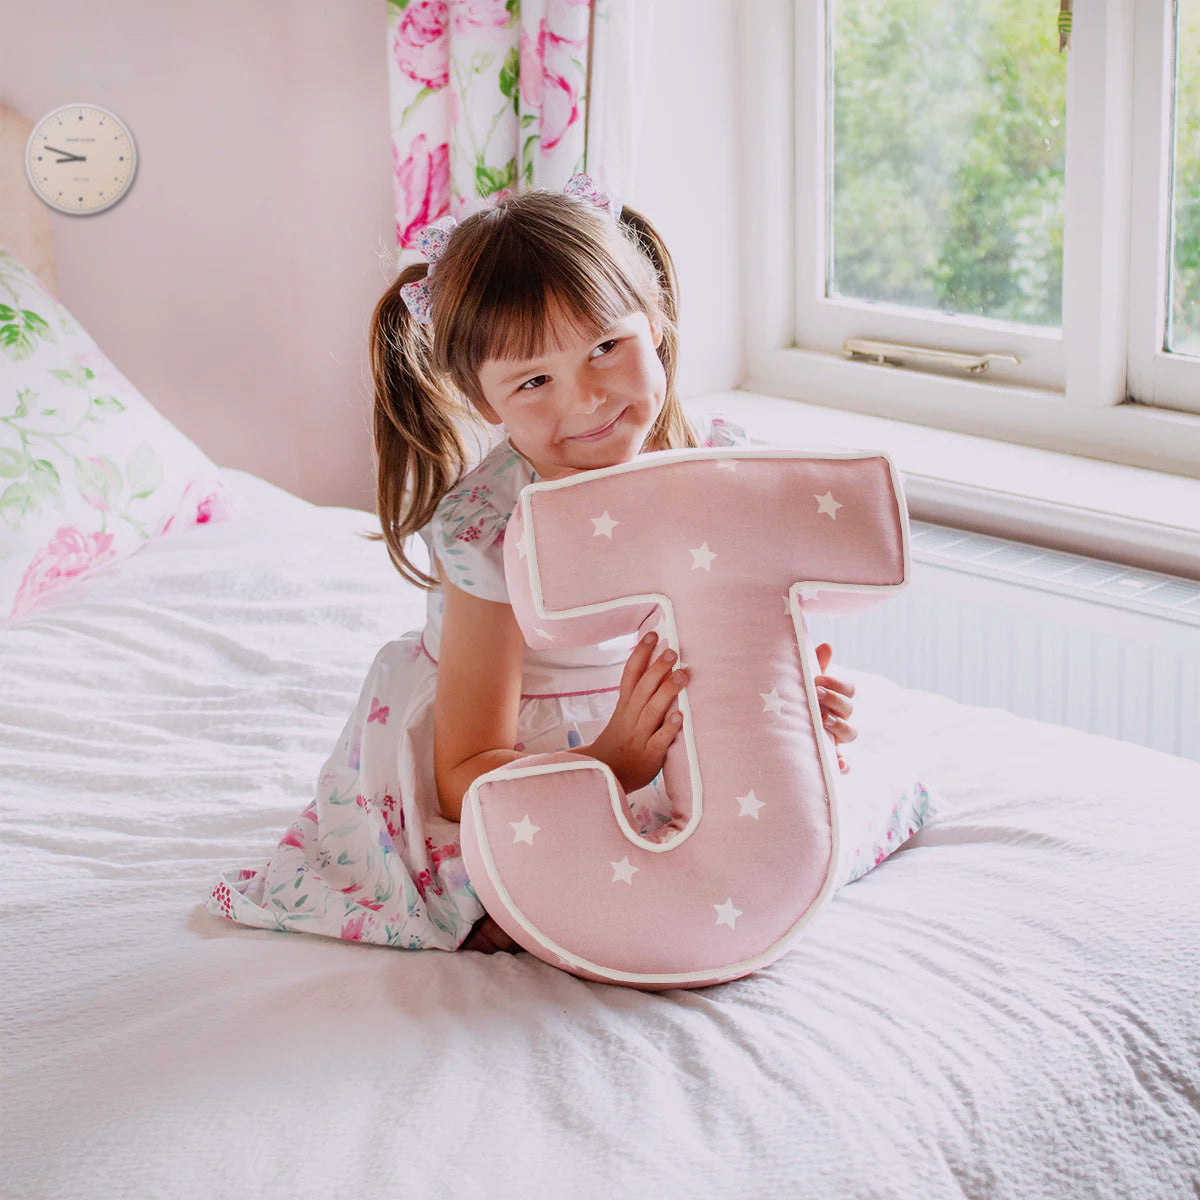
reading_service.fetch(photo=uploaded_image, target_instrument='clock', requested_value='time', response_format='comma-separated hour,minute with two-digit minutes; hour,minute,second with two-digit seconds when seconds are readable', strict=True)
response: 8,48
